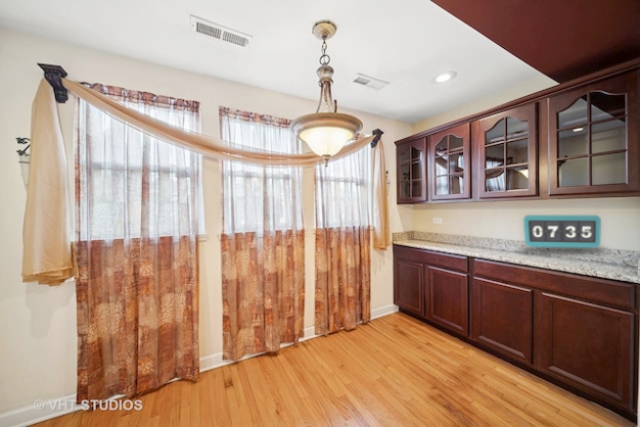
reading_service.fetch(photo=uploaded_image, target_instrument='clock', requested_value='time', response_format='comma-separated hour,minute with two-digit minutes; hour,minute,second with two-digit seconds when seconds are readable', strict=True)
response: 7,35
